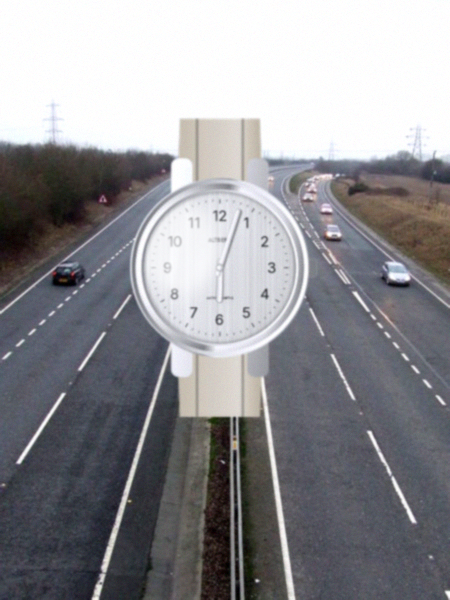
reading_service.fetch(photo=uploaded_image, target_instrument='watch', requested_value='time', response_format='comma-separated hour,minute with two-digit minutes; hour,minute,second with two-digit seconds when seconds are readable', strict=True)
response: 6,03
